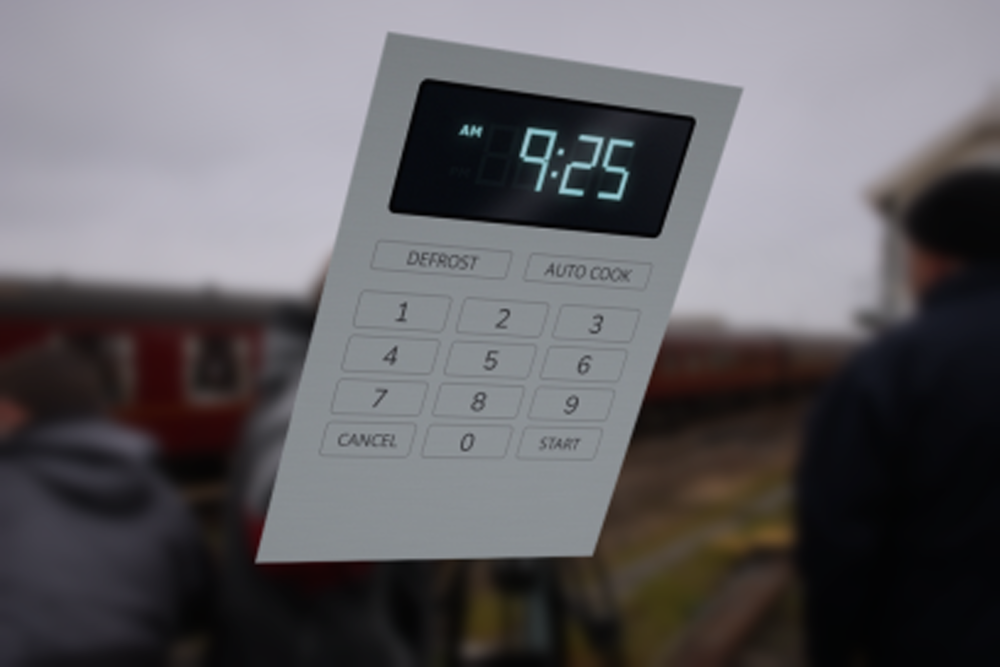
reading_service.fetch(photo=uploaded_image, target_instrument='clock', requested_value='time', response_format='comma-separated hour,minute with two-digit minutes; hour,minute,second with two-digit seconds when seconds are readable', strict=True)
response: 9,25
